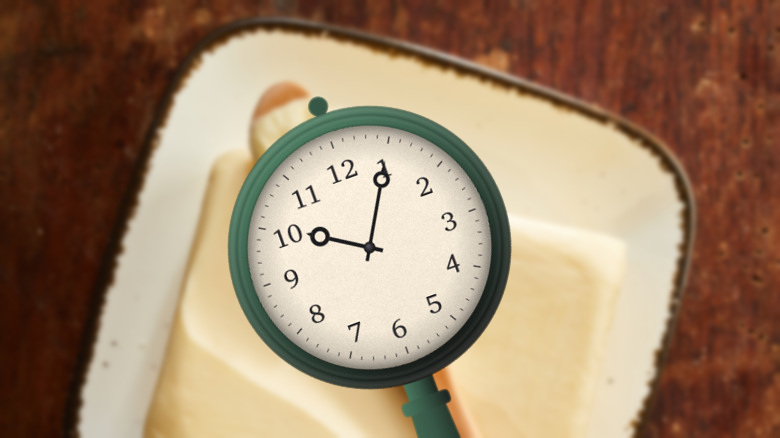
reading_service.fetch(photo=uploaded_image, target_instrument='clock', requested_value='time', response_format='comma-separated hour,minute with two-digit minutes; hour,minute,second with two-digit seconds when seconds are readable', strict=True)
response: 10,05
